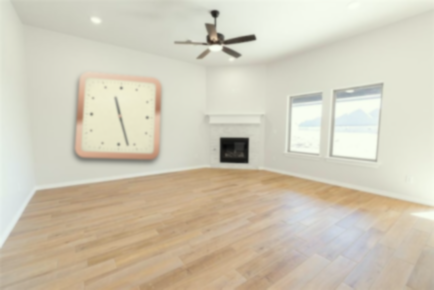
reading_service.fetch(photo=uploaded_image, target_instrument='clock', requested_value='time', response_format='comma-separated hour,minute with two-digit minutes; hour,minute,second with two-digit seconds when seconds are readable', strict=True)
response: 11,27
